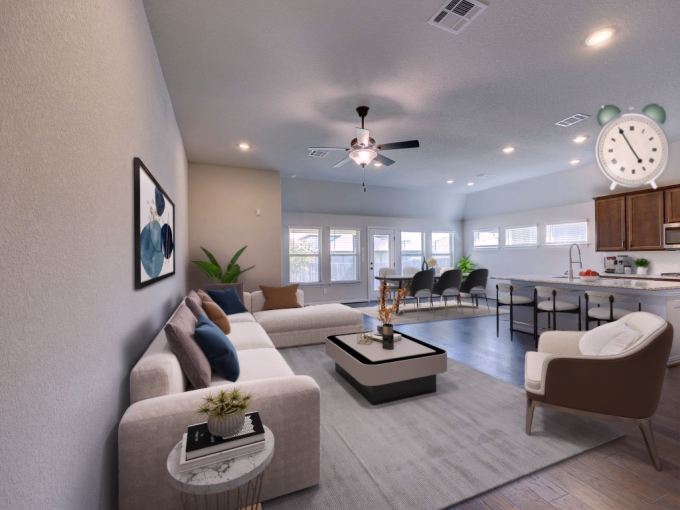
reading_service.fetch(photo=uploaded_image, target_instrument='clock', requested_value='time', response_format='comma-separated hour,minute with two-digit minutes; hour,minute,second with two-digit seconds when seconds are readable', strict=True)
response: 4,55
